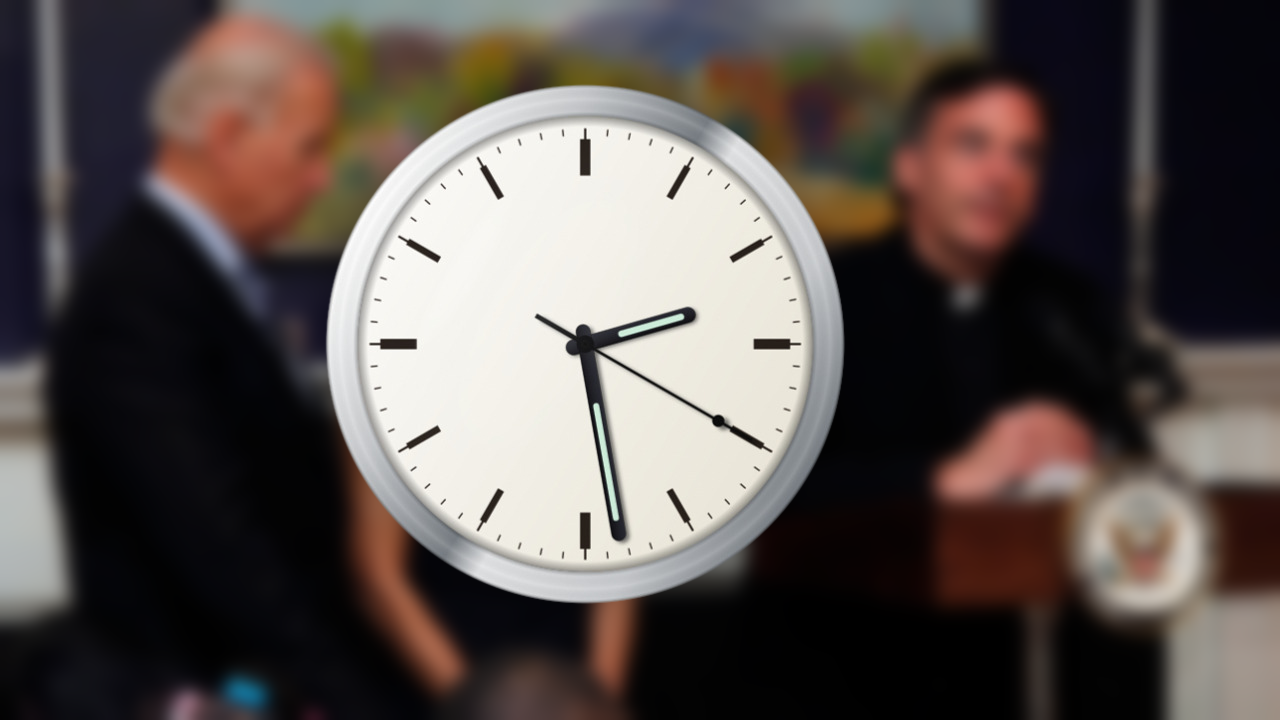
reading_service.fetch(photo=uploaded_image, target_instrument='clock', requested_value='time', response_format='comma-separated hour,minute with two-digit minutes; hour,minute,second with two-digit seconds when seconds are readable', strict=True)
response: 2,28,20
